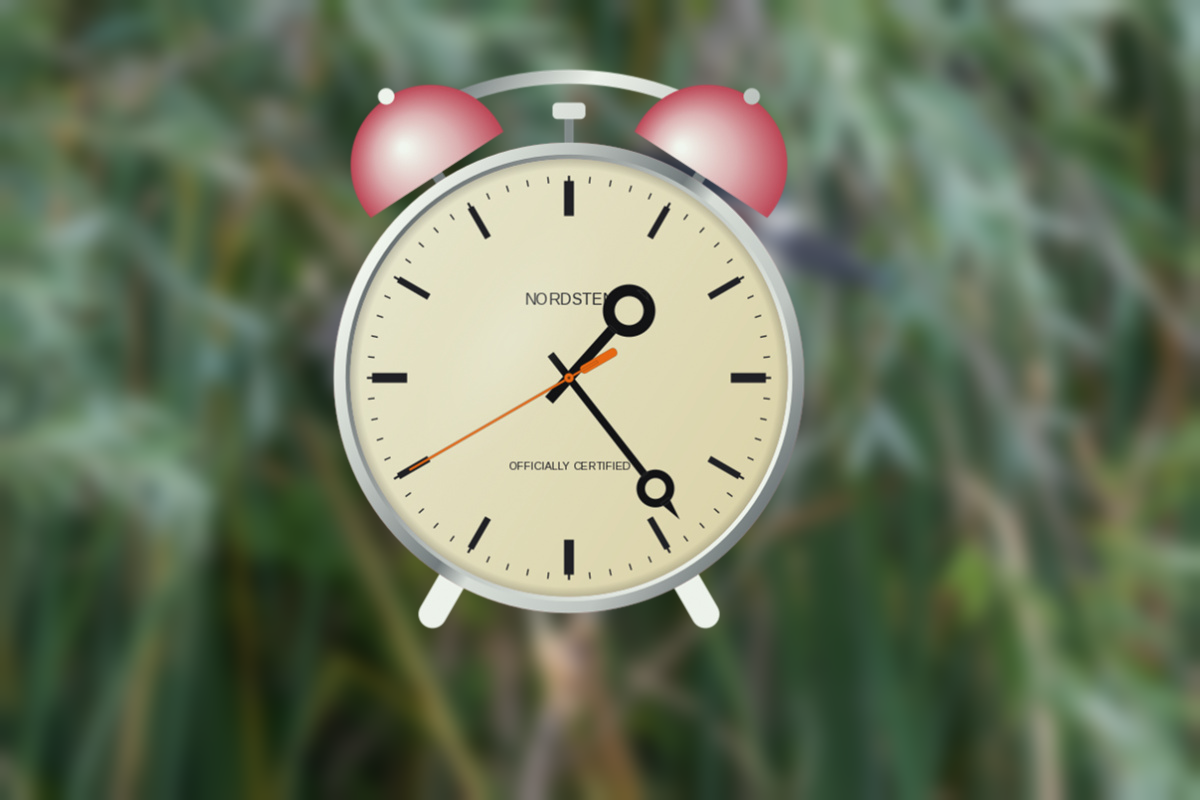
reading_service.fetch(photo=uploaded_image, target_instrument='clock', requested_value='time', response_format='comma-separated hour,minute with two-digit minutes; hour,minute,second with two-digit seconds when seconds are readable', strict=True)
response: 1,23,40
